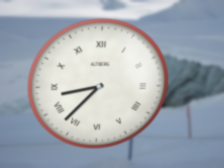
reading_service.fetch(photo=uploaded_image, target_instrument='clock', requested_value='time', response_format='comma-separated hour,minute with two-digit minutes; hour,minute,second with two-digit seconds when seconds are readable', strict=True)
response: 8,37
